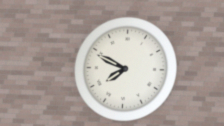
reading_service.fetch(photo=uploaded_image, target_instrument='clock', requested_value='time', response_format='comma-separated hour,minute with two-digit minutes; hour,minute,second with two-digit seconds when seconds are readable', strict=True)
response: 7,49
